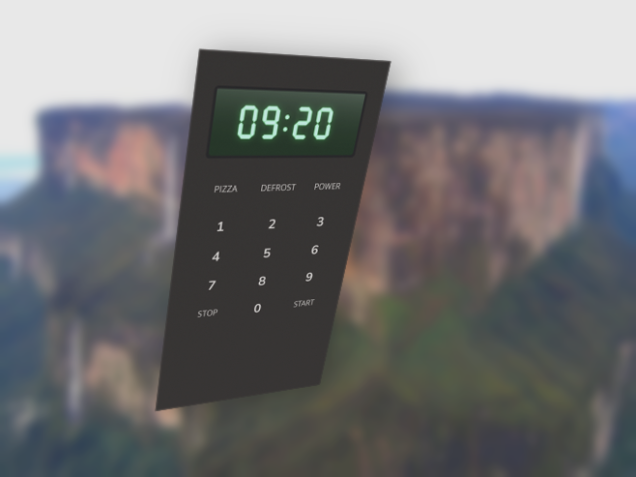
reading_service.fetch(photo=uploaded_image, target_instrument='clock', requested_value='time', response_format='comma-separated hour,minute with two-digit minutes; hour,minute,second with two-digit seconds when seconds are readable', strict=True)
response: 9,20
